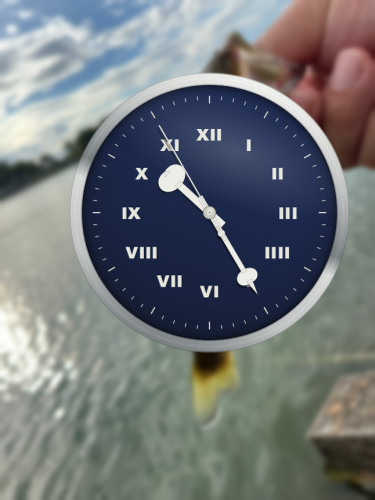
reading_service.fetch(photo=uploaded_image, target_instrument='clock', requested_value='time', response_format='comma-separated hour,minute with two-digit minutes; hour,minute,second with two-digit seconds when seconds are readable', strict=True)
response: 10,24,55
